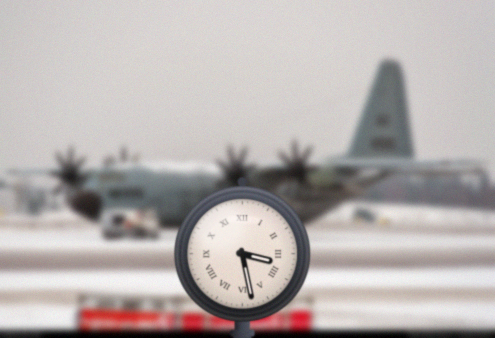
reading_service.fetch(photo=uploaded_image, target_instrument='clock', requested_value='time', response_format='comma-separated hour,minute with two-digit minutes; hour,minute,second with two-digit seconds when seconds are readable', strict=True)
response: 3,28
